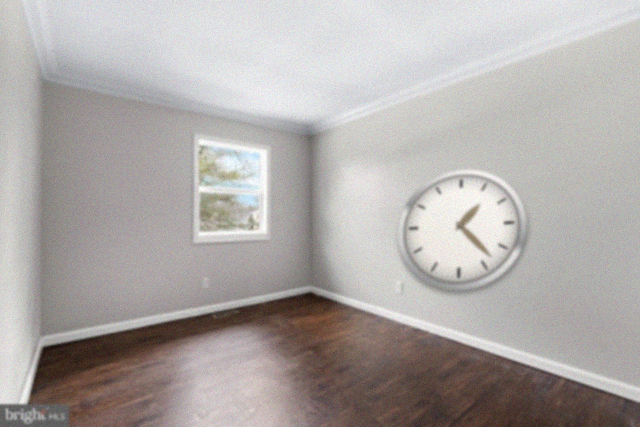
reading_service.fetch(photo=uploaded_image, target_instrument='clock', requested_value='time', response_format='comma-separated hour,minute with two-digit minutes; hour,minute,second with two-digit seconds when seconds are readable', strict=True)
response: 1,23
